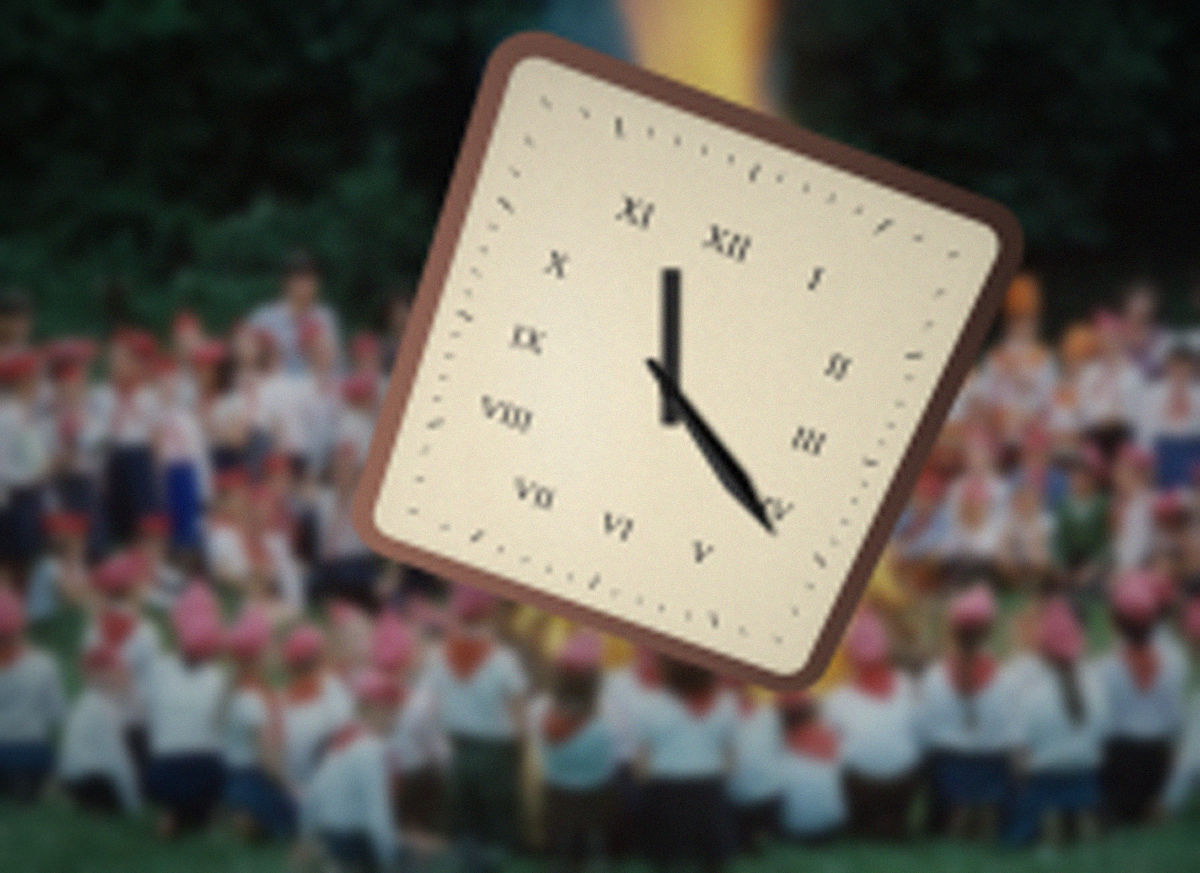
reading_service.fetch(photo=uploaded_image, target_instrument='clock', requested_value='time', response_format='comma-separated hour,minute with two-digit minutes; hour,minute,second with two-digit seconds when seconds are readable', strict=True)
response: 11,21
